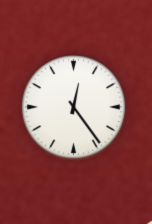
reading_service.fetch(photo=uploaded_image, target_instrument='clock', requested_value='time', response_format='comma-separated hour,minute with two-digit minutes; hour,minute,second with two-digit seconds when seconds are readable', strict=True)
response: 12,24
